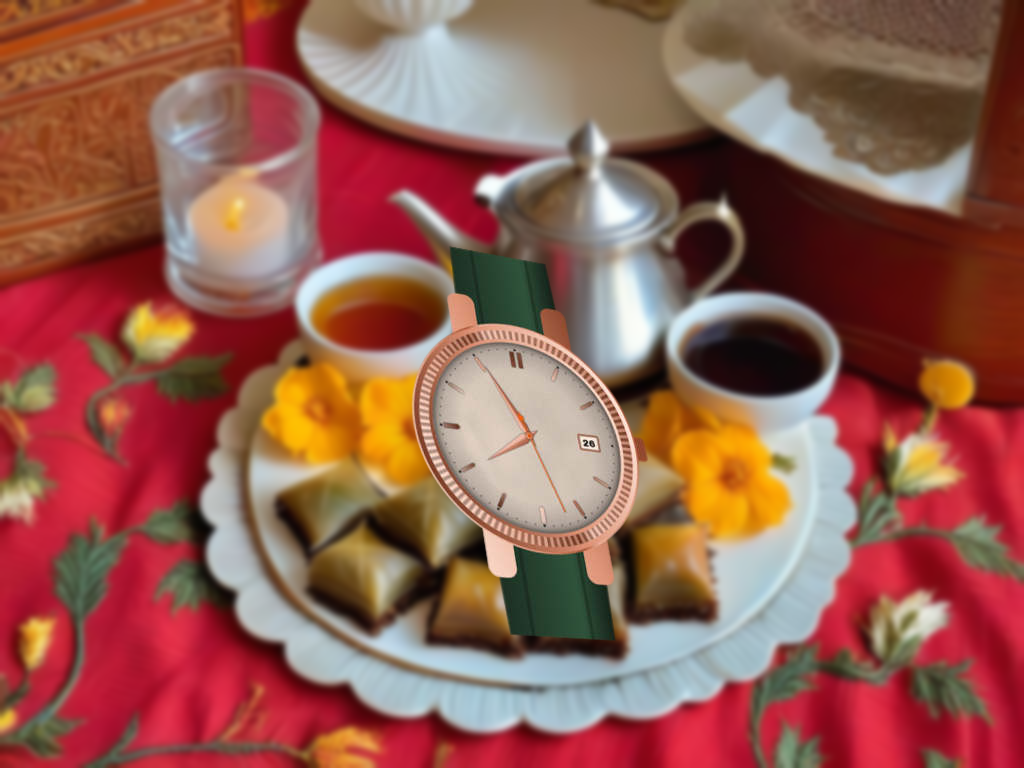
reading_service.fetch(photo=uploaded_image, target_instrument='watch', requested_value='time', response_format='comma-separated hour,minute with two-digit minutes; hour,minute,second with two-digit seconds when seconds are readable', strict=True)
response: 7,55,27
